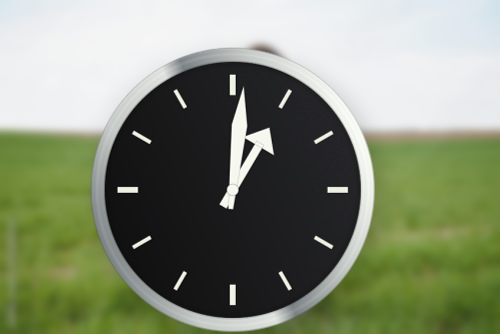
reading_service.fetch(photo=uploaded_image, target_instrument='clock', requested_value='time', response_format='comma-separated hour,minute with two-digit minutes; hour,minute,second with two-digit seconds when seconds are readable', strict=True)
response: 1,01
